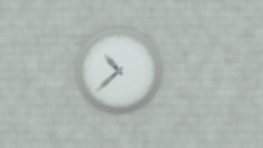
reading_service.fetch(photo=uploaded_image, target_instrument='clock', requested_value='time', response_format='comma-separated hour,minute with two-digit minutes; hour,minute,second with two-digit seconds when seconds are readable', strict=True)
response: 10,38
